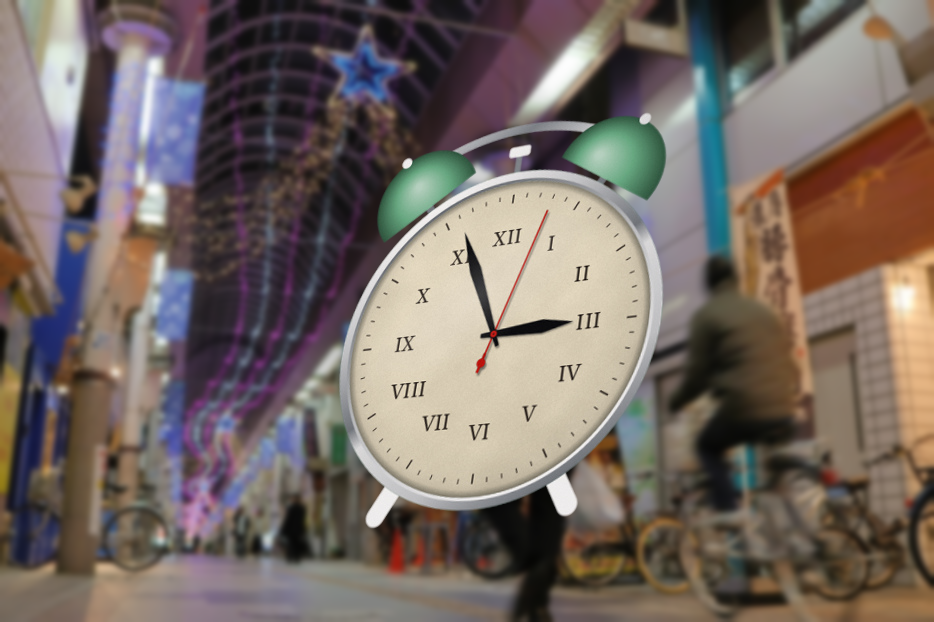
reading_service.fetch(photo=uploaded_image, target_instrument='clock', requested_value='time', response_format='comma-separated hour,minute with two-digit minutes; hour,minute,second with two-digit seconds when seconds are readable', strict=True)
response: 2,56,03
